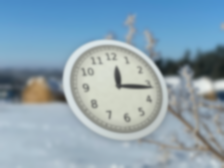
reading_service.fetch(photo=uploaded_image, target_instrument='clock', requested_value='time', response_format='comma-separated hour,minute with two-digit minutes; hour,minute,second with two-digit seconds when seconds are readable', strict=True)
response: 12,16
